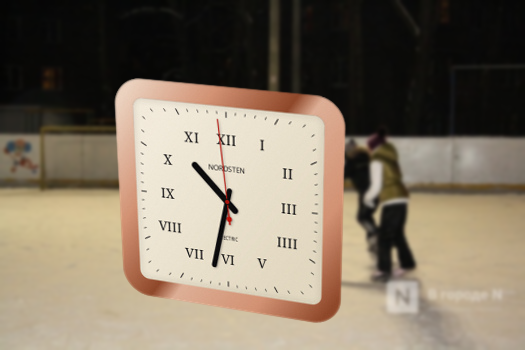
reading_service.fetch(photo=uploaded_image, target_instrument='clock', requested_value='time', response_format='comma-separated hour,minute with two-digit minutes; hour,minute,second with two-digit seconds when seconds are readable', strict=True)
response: 10,31,59
